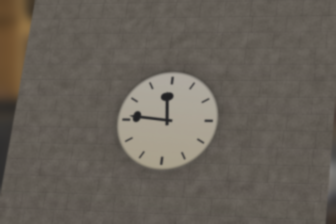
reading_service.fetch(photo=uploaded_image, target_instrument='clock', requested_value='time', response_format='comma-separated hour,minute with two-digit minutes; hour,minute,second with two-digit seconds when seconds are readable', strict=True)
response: 11,46
